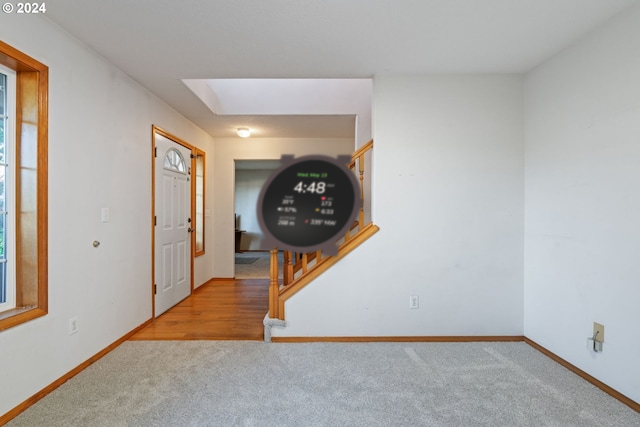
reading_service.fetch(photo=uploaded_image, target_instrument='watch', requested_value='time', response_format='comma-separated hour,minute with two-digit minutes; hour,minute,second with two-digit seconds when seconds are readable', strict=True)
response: 4,48
